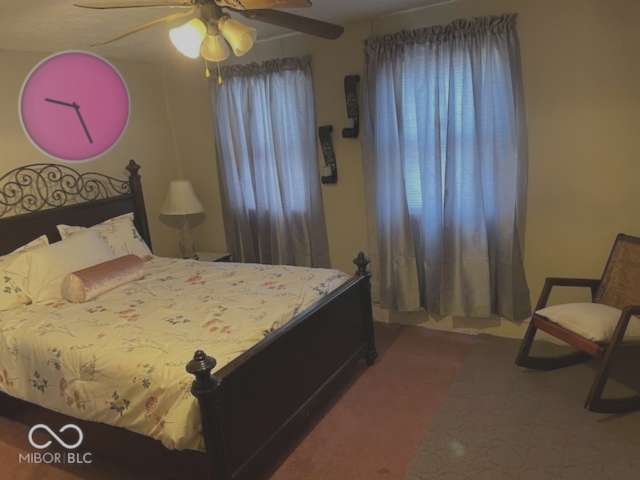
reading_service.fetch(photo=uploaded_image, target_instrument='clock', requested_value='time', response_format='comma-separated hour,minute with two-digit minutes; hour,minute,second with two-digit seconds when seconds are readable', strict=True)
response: 9,26
